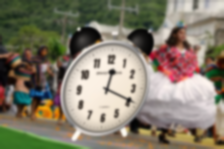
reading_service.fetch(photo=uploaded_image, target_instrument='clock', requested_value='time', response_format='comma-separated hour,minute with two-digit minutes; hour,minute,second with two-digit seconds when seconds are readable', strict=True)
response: 12,19
